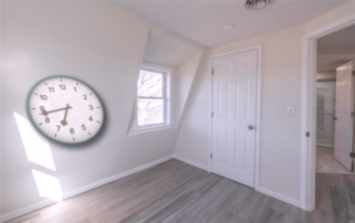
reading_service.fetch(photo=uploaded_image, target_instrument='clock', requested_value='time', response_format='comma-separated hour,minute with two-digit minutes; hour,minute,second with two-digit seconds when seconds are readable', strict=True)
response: 6,43
